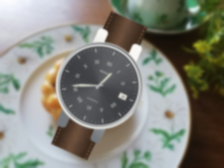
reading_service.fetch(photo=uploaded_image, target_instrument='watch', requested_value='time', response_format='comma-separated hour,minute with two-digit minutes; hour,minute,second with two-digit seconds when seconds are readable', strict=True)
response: 12,41
